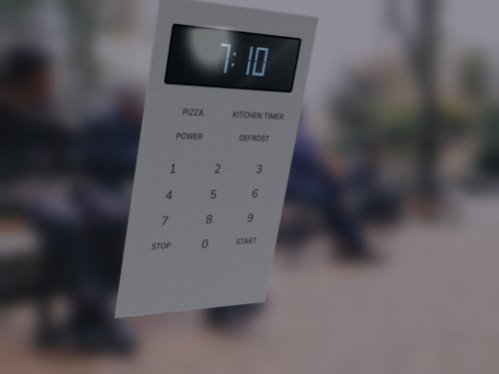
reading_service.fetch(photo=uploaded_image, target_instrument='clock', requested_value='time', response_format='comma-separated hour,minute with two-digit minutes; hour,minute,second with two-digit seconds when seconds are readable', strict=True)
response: 7,10
